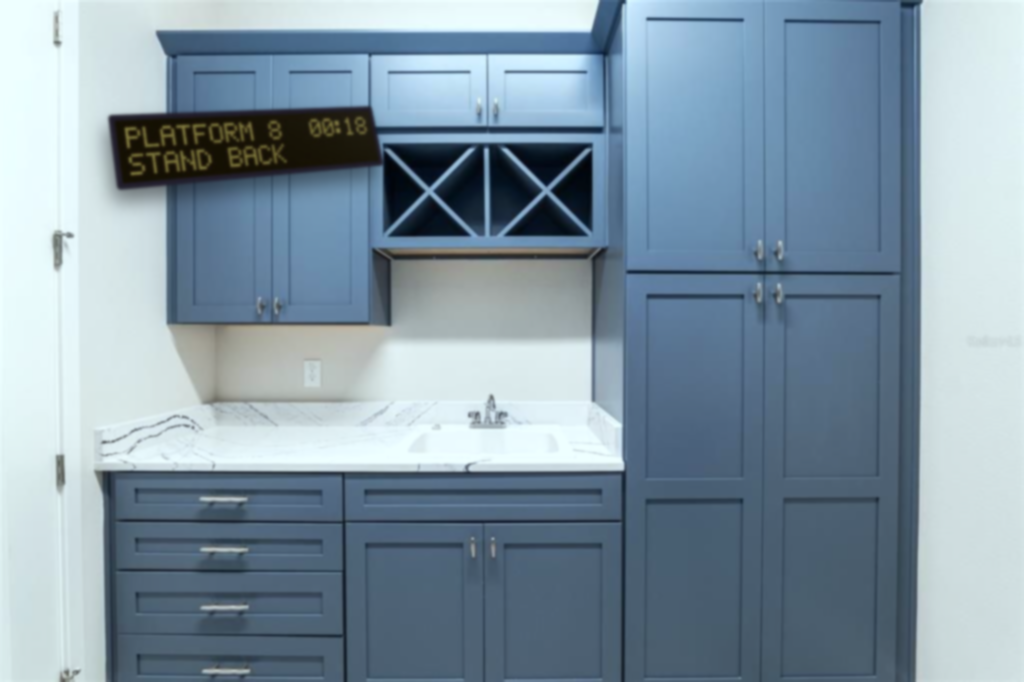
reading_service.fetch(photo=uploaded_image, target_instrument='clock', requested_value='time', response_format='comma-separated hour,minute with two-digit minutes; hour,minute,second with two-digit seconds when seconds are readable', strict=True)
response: 0,18
